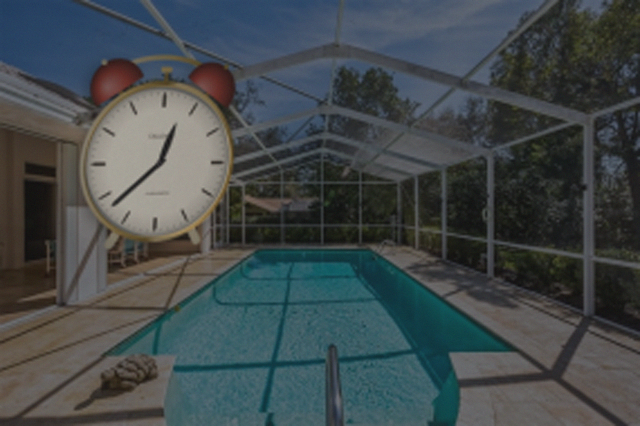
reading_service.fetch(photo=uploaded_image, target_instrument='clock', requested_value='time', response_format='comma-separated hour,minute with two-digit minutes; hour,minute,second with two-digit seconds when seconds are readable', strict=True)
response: 12,38
